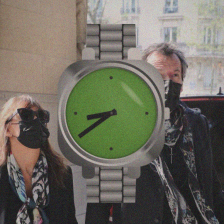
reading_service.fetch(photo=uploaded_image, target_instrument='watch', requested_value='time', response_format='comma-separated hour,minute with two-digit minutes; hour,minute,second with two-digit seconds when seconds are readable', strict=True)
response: 8,39
